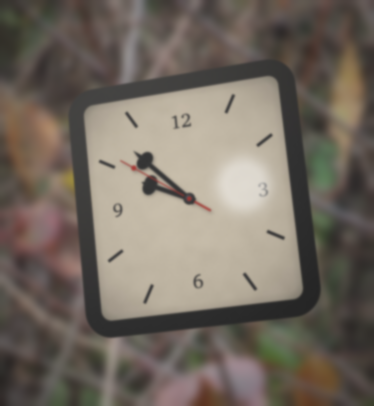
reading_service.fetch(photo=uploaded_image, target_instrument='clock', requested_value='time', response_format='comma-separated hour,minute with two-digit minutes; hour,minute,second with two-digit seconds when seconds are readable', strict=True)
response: 9,52,51
